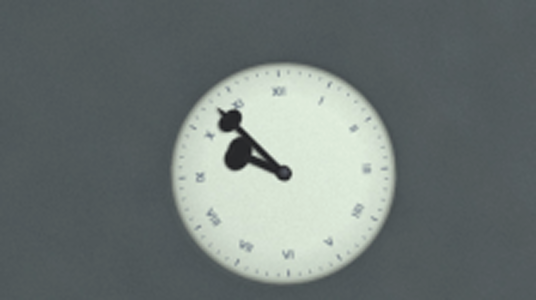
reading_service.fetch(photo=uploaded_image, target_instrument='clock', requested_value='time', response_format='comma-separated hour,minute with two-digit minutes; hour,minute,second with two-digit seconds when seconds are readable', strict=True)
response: 9,53
